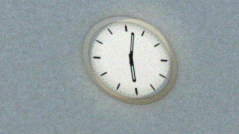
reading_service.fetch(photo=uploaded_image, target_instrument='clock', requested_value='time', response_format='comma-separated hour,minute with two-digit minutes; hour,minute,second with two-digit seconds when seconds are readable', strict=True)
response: 6,02
